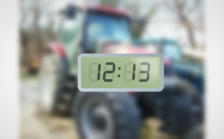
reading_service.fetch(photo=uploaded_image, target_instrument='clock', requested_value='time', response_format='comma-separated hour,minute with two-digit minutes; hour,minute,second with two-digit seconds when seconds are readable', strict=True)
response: 12,13
